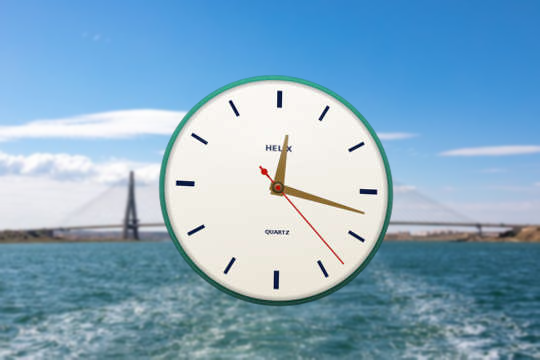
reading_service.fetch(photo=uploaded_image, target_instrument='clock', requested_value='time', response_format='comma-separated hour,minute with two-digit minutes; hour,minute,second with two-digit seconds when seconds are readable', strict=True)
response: 12,17,23
